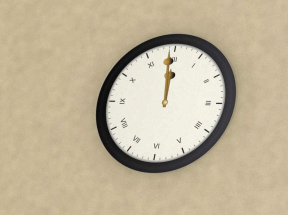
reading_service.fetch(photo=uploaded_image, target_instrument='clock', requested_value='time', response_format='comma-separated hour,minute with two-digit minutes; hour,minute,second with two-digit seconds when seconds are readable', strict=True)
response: 11,59
